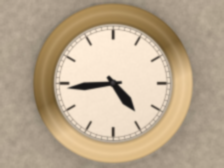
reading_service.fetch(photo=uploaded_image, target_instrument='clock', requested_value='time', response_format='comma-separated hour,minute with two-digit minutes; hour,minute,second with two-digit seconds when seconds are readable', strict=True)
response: 4,44
